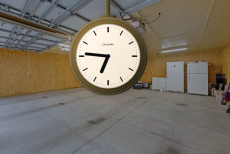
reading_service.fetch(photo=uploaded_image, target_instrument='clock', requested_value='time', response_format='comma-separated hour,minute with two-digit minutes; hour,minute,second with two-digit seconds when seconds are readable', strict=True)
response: 6,46
